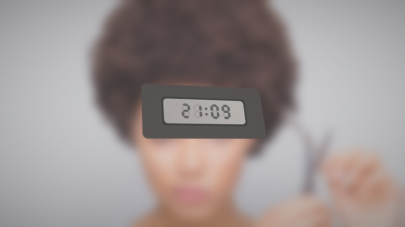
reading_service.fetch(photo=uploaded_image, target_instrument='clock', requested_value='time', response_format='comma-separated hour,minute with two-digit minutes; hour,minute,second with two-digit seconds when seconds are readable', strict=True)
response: 21,09
